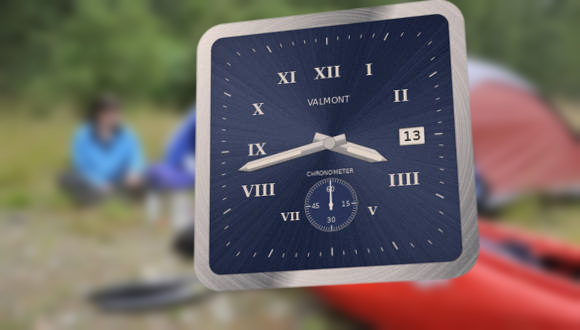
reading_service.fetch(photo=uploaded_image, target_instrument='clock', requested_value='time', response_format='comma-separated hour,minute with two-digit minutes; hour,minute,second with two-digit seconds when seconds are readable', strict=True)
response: 3,43
